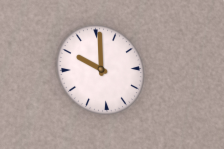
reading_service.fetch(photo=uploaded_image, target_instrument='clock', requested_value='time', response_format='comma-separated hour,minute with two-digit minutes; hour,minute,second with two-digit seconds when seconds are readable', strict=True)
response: 10,01
